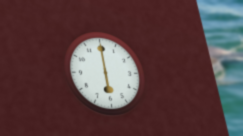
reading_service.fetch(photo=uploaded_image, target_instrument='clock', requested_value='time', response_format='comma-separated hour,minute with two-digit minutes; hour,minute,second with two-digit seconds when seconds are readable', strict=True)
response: 6,00
